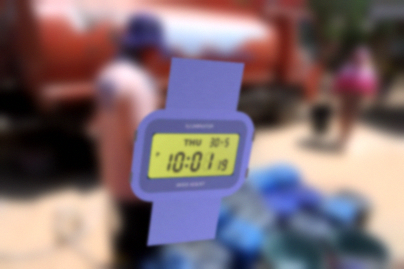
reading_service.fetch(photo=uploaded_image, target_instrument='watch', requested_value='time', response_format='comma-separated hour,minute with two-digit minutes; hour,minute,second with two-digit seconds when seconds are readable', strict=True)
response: 10,01
